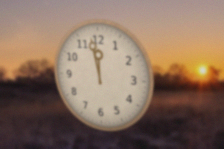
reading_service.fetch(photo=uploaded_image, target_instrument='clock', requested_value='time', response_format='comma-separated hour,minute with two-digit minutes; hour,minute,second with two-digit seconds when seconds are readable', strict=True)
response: 11,58
